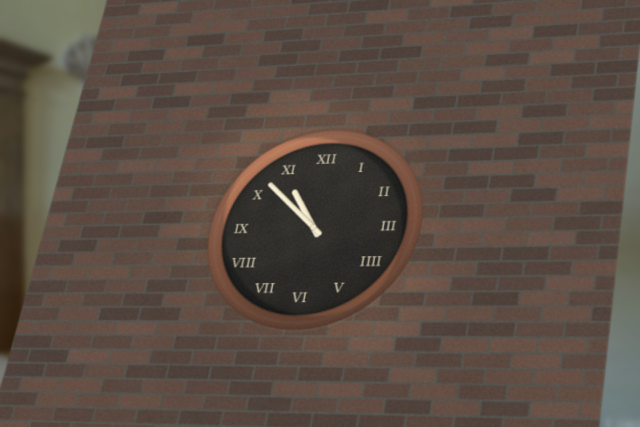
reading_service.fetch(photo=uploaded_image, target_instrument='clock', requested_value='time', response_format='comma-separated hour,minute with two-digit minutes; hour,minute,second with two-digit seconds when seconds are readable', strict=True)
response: 10,52
